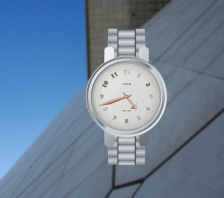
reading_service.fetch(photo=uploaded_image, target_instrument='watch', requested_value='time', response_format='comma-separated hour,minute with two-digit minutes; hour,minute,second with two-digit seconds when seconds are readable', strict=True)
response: 4,42
